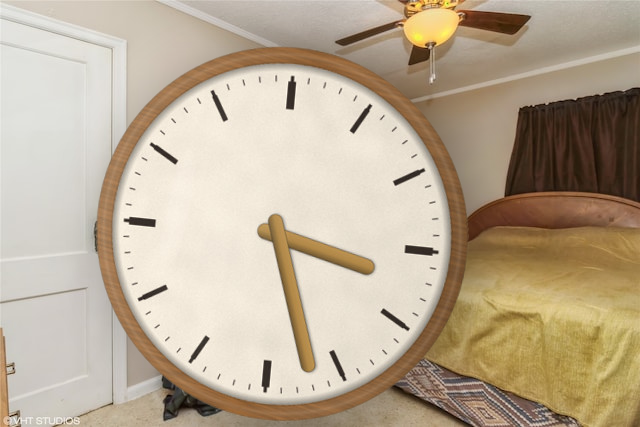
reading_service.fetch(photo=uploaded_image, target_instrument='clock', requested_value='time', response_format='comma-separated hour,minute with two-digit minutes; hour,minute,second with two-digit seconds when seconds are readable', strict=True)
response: 3,27
